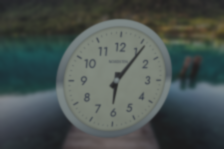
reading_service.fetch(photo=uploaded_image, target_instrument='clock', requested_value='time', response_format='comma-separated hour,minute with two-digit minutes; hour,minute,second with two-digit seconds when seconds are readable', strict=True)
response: 6,06
